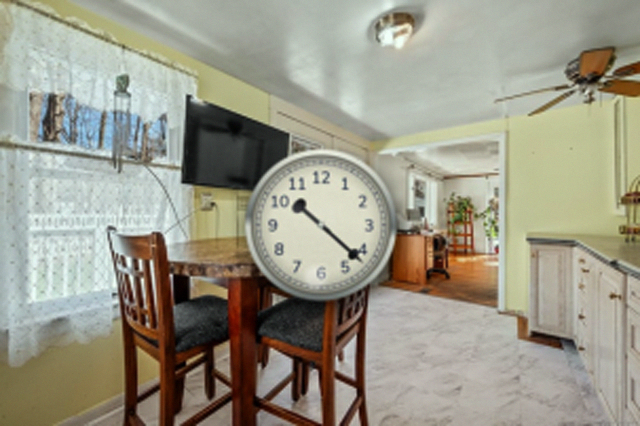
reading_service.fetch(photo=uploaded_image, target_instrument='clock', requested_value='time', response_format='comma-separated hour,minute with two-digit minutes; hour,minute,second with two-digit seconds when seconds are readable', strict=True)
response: 10,22
